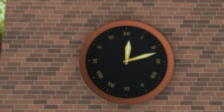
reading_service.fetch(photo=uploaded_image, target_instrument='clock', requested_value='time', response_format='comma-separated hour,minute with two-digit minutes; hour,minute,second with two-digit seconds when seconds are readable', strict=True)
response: 12,12
